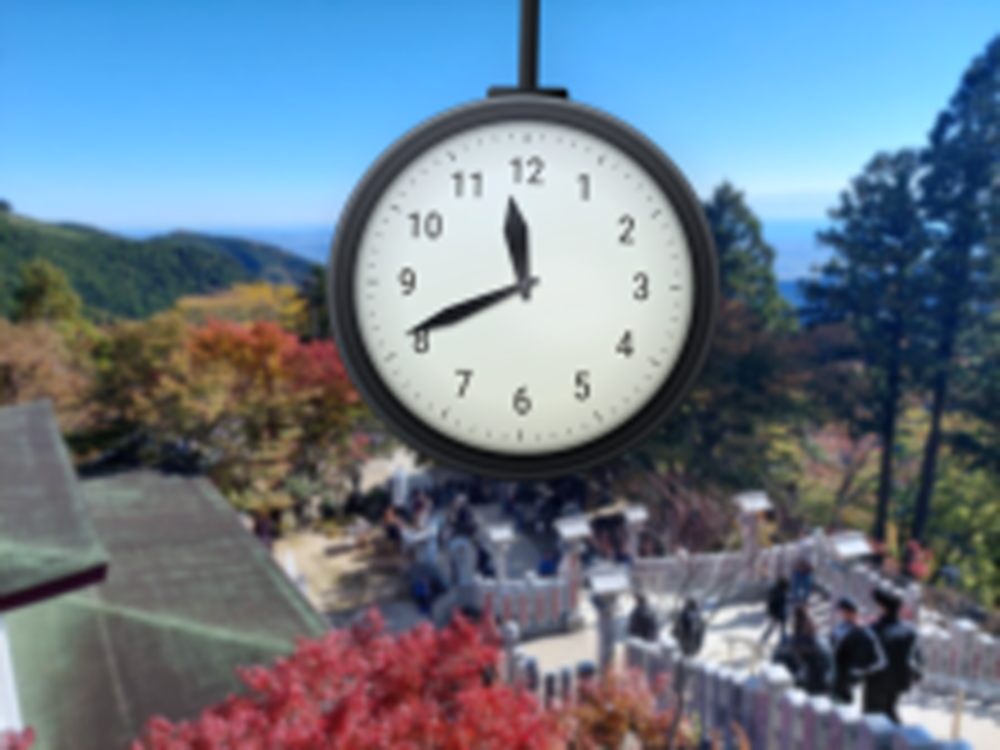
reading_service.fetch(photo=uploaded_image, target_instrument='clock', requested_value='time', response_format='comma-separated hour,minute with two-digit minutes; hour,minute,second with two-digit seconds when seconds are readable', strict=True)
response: 11,41
